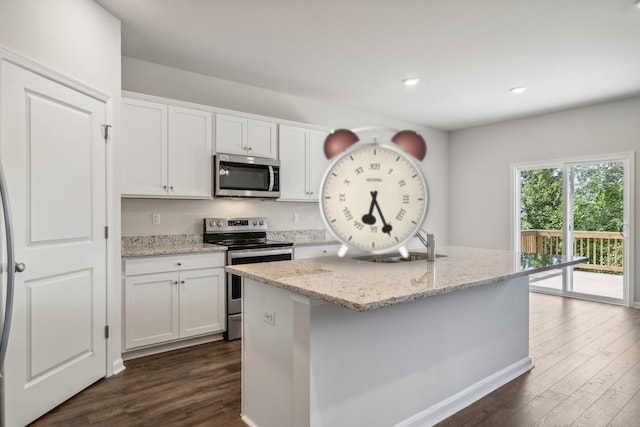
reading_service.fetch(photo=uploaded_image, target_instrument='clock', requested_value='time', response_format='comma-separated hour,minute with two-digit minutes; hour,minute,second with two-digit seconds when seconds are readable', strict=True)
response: 6,26
